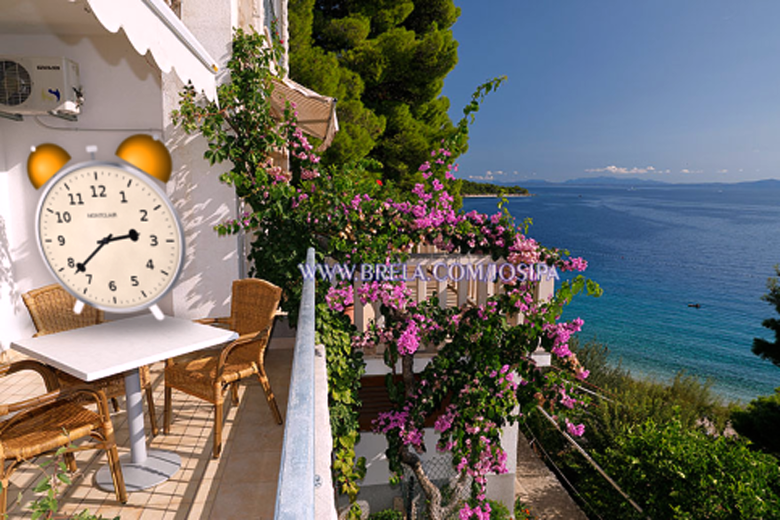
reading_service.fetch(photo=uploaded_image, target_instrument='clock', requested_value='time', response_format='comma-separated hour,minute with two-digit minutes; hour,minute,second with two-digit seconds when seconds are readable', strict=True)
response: 2,38
